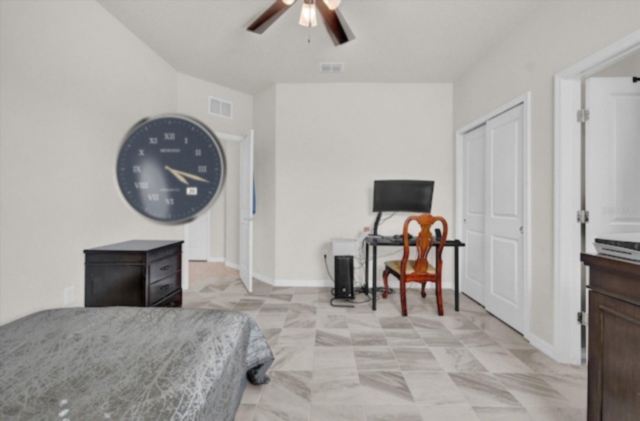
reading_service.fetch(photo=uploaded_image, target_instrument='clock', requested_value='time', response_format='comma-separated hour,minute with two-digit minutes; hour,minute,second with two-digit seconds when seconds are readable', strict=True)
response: 4,18
